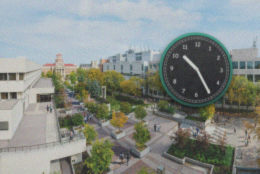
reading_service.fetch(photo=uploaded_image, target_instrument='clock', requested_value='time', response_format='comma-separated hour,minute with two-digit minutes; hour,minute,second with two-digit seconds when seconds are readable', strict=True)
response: 10,25
